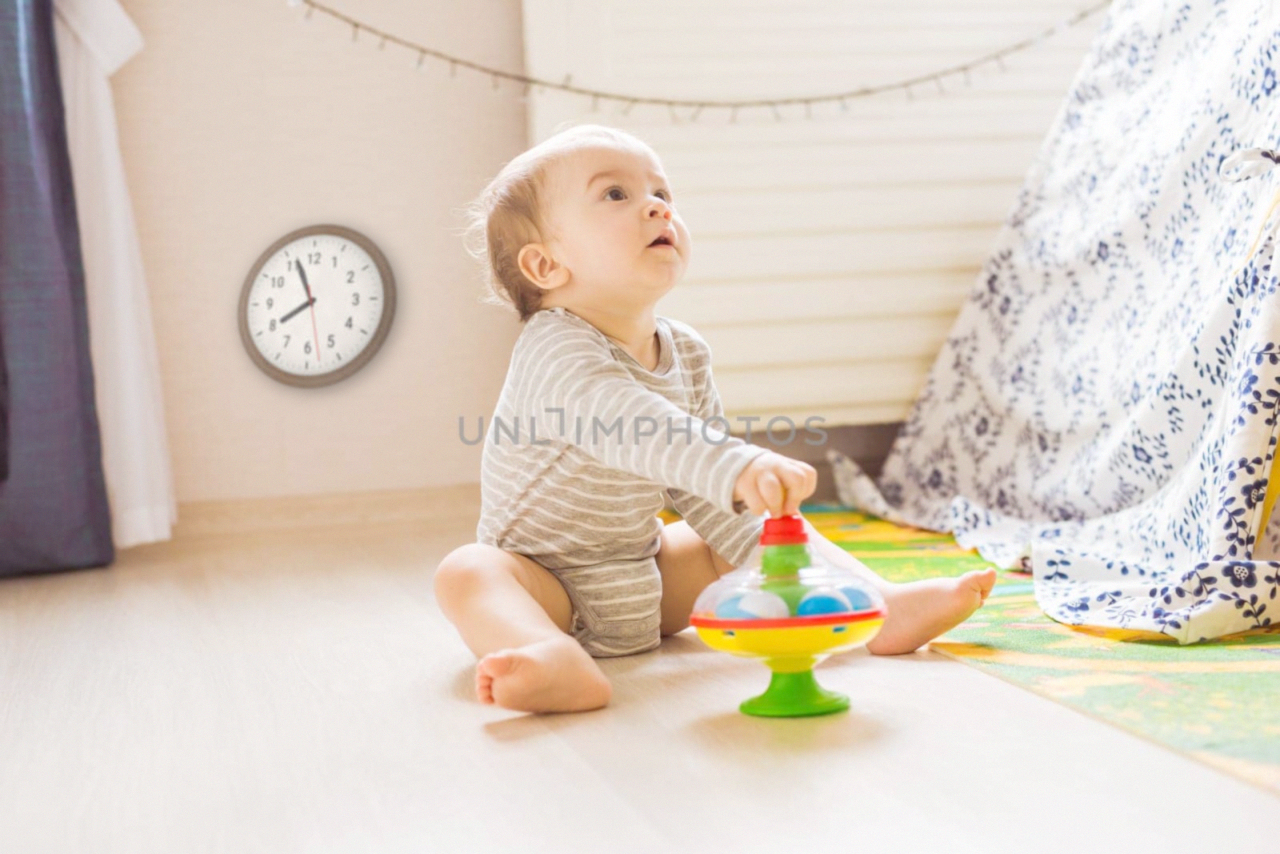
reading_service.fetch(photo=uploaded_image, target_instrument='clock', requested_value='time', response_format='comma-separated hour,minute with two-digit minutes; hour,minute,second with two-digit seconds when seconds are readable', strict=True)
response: 7,56,28
